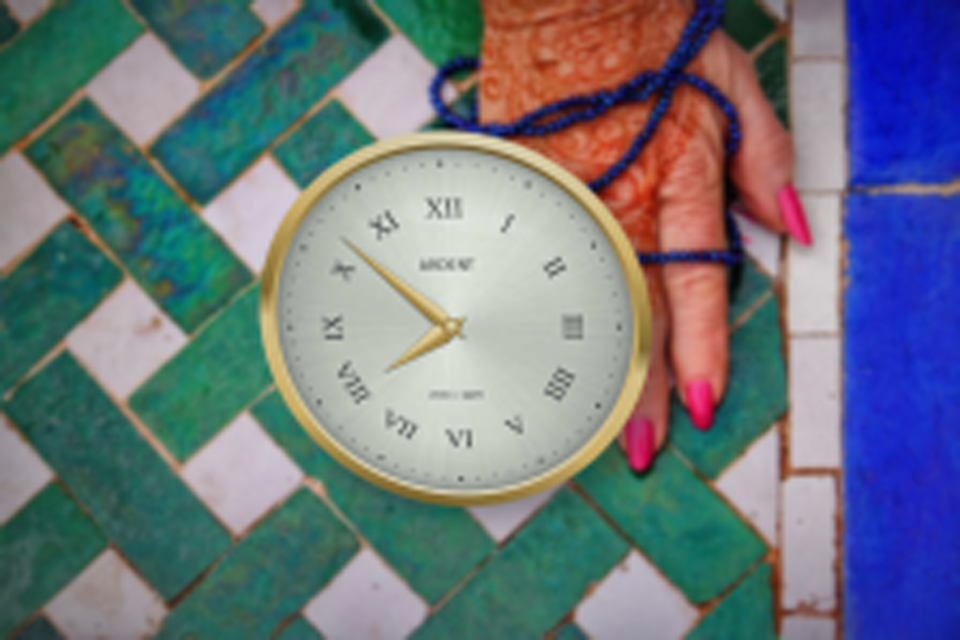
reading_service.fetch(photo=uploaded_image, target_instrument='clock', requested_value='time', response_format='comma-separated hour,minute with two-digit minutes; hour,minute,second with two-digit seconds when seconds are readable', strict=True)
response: 7,52
